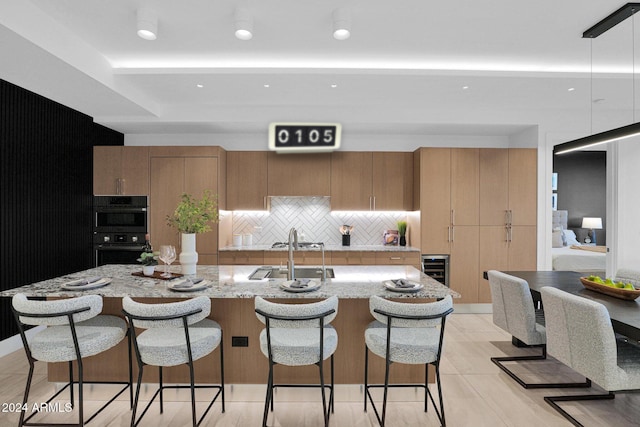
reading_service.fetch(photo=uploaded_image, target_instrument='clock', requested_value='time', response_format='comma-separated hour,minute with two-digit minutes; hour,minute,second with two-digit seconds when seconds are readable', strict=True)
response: 1,05
